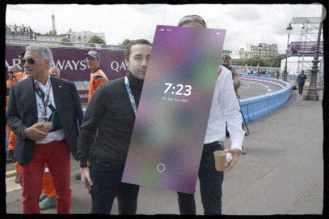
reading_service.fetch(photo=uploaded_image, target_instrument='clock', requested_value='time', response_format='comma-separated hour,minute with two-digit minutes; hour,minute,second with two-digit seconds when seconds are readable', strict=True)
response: 7,23
